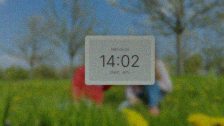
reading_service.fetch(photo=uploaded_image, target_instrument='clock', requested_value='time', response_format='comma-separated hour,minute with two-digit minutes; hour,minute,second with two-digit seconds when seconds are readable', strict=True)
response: 14,02
